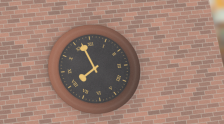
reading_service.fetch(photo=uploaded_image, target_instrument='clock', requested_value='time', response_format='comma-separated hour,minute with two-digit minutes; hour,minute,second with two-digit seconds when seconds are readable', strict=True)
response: 7,57
